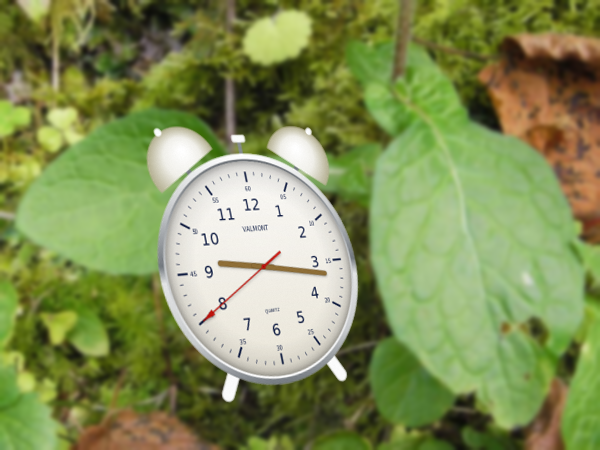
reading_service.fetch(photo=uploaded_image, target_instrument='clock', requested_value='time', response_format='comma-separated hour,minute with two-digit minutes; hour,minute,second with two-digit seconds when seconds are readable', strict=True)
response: 9,16,40
